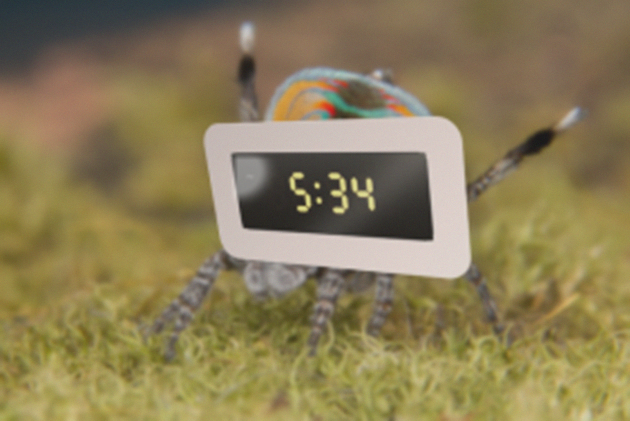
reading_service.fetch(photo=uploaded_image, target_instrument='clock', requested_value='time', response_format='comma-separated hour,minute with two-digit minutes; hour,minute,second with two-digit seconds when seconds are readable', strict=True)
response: 5,34
